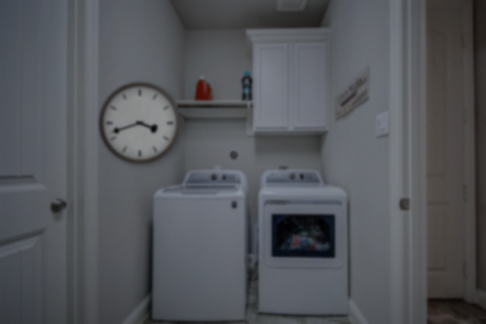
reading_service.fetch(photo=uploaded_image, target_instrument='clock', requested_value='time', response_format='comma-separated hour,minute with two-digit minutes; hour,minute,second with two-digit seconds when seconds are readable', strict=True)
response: 3,42
